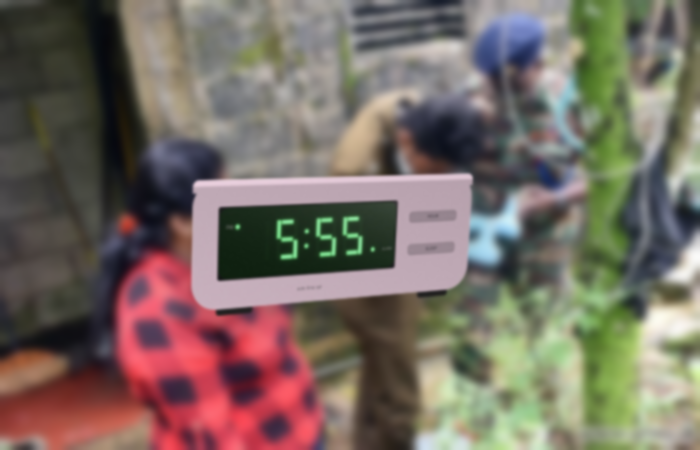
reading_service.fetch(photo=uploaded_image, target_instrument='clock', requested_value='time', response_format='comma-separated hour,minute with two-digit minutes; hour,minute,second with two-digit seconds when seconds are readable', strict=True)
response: 5,55
